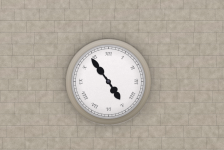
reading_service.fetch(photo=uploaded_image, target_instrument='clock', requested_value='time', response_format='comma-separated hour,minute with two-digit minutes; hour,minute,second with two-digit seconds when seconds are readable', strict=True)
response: 4,54
